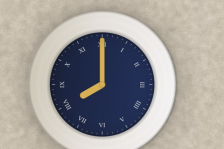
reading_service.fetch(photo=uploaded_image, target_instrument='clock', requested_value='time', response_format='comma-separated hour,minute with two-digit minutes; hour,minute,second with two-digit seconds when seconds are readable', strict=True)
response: 8,00
